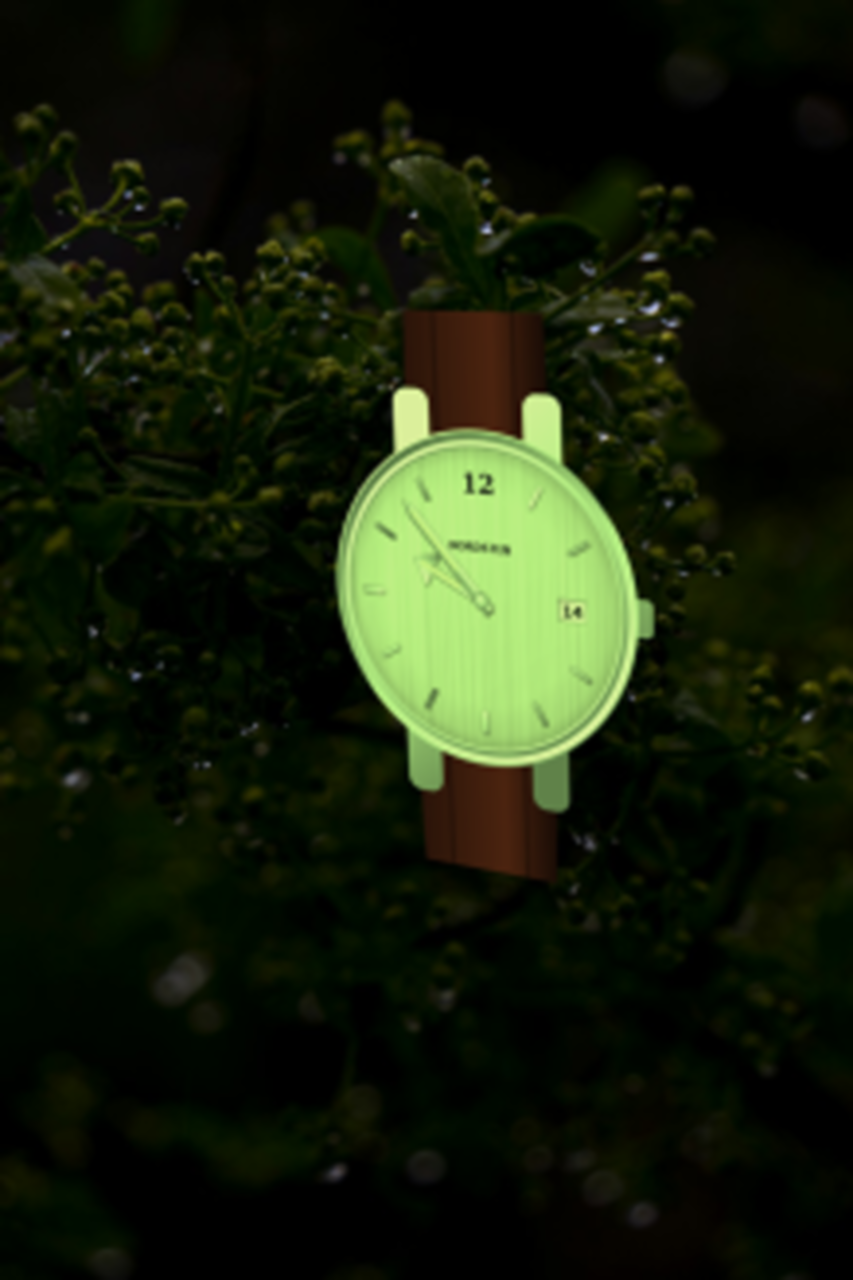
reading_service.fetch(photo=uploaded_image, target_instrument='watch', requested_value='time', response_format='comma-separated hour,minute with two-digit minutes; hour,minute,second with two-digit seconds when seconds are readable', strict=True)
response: 9,53
